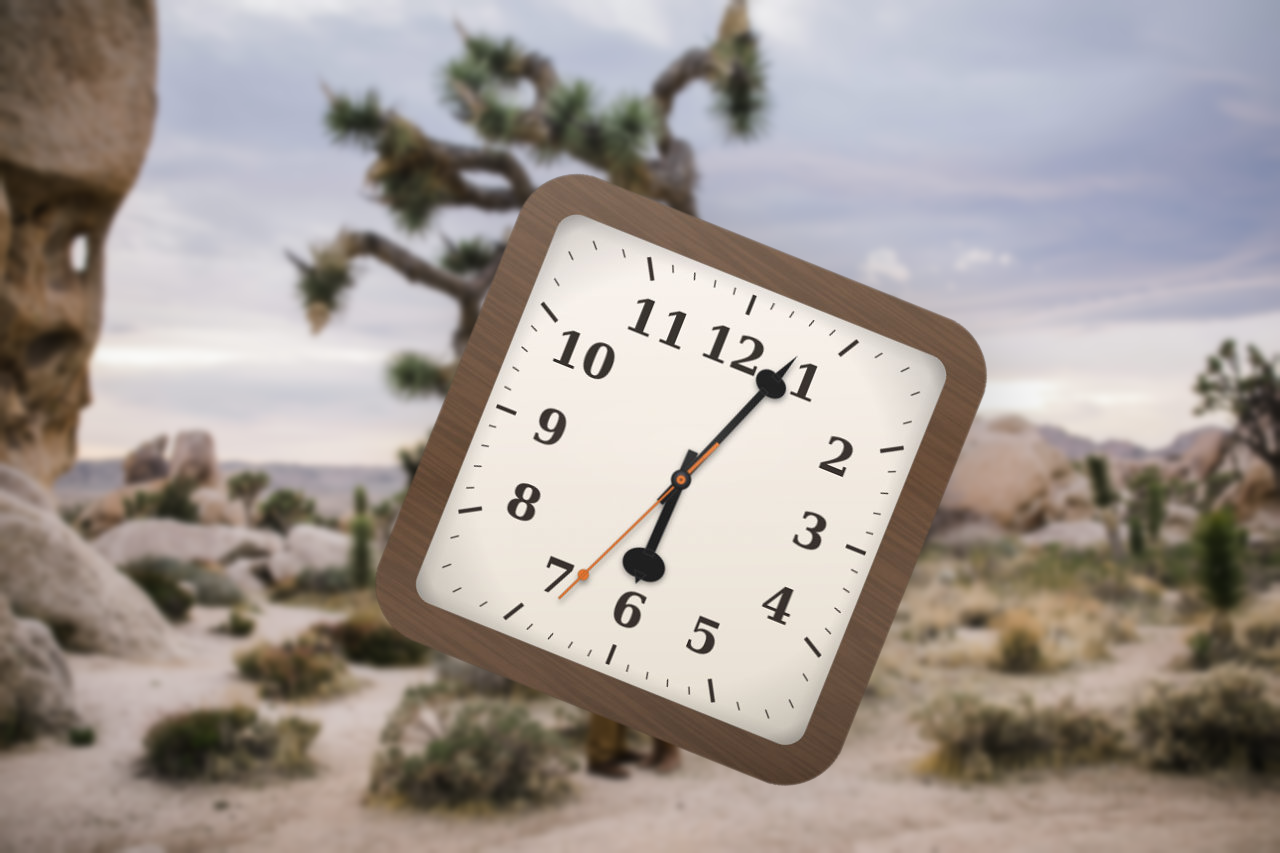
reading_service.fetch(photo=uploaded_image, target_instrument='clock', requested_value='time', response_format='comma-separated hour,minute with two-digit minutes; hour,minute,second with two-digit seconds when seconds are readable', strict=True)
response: 6,03,34
